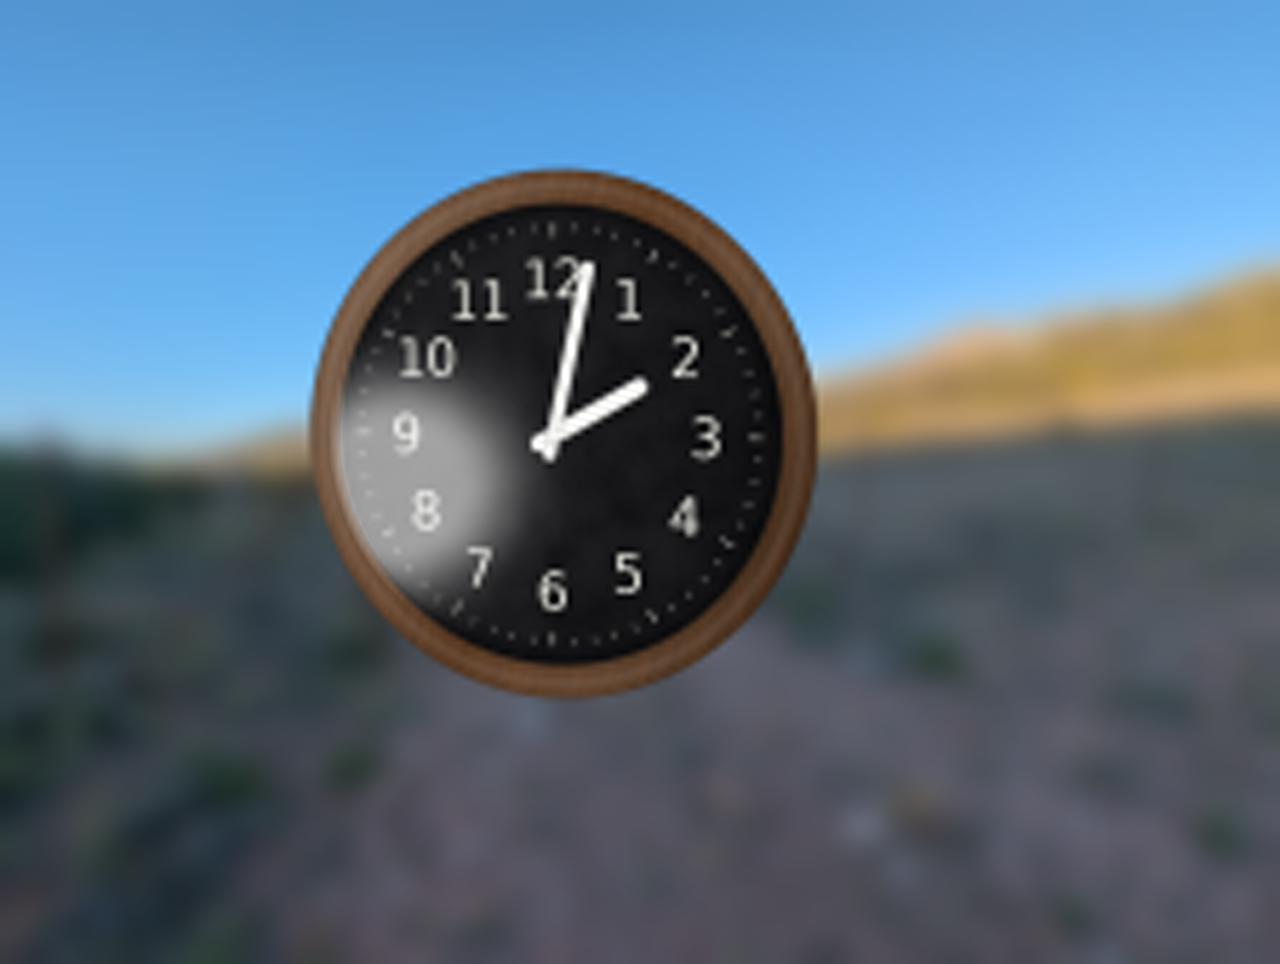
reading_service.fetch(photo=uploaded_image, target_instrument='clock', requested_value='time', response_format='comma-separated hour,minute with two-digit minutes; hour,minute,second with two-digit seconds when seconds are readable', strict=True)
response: 2,02
